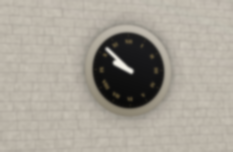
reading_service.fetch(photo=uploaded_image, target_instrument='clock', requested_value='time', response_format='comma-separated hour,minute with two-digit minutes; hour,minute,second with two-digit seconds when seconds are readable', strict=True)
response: 9,52
